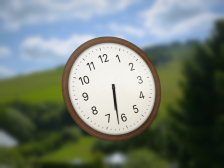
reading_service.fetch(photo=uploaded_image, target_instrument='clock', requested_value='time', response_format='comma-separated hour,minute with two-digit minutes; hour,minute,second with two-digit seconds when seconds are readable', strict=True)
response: 6,32
